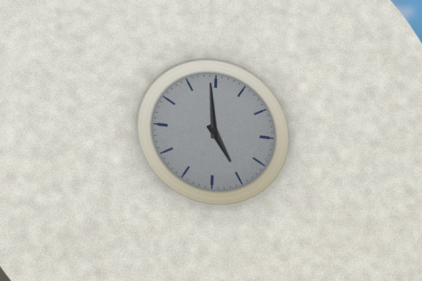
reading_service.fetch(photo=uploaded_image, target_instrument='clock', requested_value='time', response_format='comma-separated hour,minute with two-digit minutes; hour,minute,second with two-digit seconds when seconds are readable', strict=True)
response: 4,59
